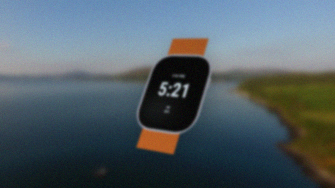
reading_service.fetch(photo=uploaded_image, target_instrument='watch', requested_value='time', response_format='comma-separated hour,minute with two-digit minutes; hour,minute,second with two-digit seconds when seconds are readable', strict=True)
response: 5,21
